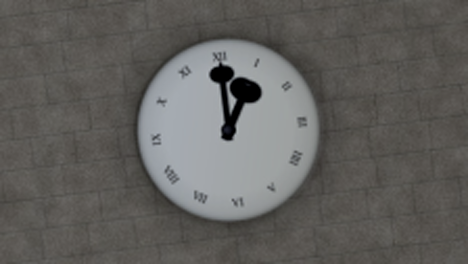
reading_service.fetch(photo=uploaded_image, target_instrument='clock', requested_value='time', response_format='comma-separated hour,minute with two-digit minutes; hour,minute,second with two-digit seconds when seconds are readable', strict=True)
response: 1,00
